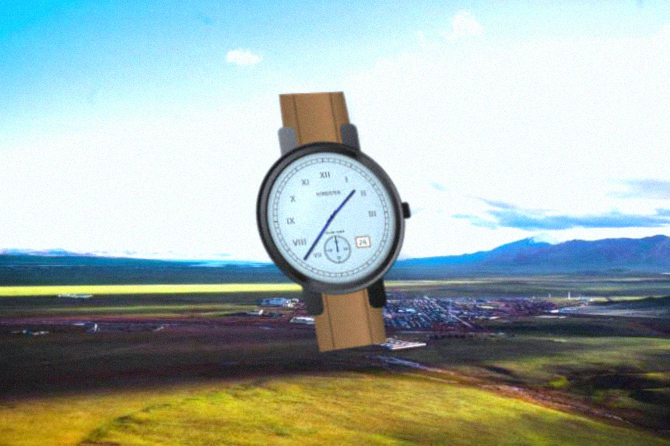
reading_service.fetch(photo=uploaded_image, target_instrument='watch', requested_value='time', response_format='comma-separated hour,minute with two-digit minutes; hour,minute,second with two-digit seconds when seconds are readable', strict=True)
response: 1,37
